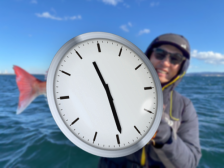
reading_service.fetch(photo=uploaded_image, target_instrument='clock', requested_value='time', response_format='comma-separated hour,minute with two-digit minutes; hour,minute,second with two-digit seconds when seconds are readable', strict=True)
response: 11,29
